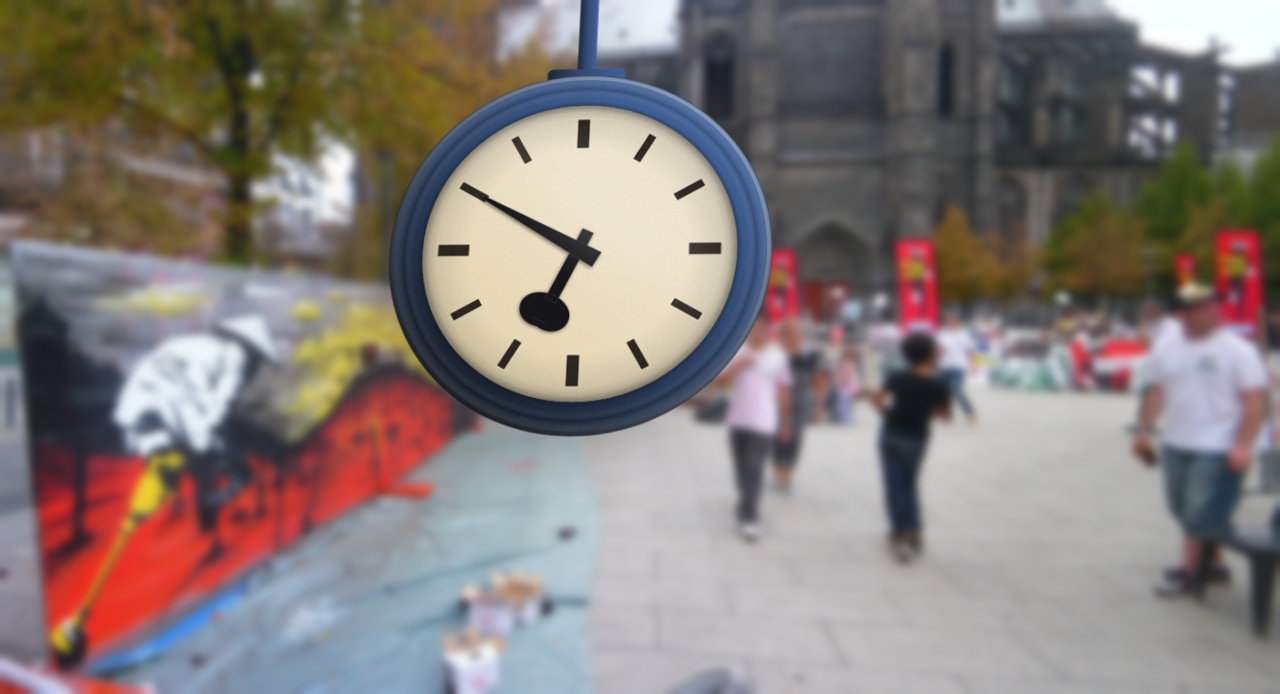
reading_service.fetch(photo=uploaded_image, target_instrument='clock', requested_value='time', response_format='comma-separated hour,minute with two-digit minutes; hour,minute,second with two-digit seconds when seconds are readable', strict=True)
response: 6,50
